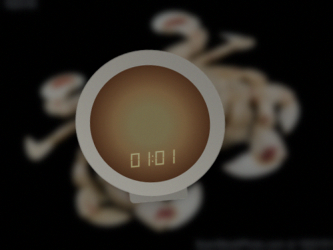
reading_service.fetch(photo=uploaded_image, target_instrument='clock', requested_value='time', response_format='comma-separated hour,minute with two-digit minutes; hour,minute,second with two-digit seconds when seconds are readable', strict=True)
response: 1,01
